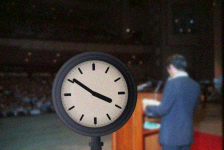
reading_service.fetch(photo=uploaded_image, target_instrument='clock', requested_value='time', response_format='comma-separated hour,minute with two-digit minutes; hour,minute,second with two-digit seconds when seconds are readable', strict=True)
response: 3,51
